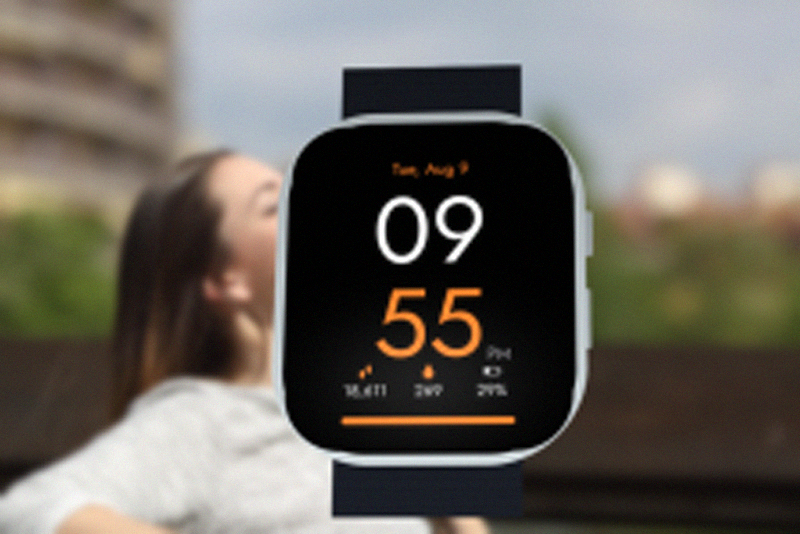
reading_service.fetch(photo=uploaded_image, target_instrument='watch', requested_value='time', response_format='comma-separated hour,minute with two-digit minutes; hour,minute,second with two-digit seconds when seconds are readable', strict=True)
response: 9,55
